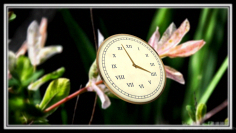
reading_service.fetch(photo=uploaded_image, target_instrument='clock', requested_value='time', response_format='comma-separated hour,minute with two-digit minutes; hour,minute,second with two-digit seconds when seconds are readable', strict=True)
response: 3,57
